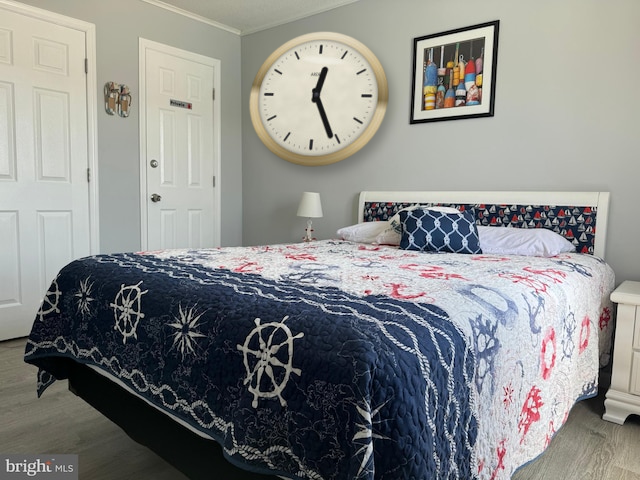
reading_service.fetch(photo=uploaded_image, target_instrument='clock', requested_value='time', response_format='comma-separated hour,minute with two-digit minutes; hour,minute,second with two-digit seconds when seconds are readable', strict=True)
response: 12,26
